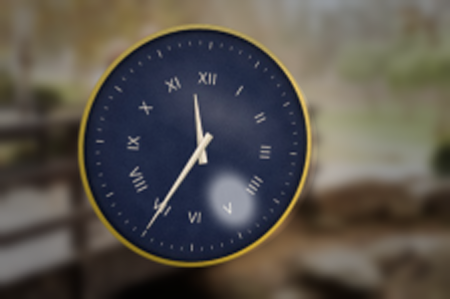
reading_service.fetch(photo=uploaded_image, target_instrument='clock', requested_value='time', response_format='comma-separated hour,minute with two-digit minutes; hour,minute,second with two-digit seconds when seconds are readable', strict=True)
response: 11,35
